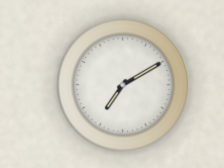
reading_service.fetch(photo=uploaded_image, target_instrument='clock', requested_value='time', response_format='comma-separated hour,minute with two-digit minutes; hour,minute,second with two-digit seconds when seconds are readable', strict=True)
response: 7,10
